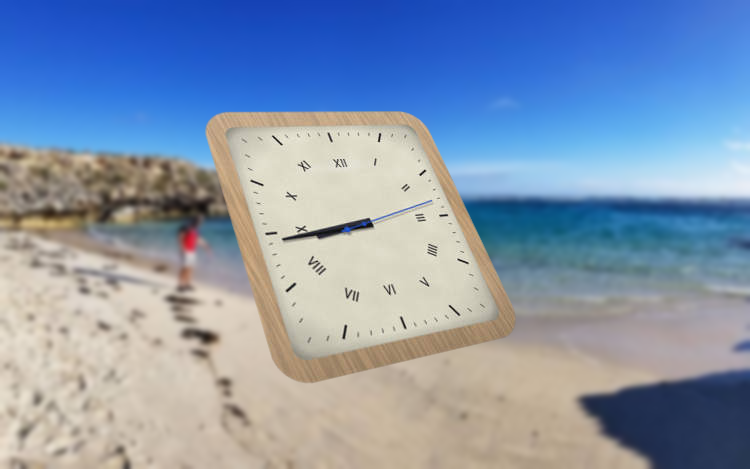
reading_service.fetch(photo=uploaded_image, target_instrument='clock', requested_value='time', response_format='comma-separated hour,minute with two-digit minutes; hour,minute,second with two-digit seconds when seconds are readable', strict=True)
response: 8,44,13
